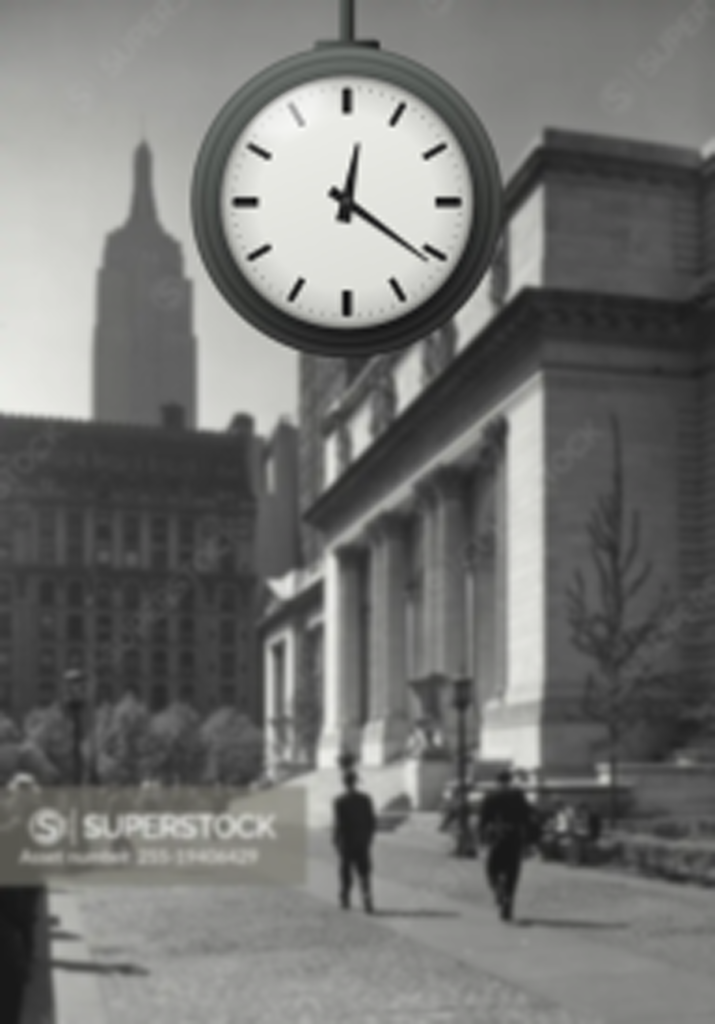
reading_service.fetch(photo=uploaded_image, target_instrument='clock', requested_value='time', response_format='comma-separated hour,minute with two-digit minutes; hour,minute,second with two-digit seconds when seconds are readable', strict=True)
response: 12,21
